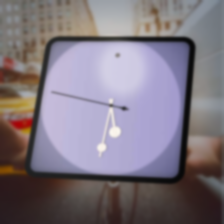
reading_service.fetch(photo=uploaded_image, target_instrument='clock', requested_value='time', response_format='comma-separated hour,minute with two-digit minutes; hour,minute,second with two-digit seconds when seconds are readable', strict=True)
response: 5,30,47
